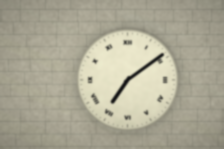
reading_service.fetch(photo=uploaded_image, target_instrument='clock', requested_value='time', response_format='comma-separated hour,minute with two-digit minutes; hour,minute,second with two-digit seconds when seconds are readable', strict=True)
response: 7,09
